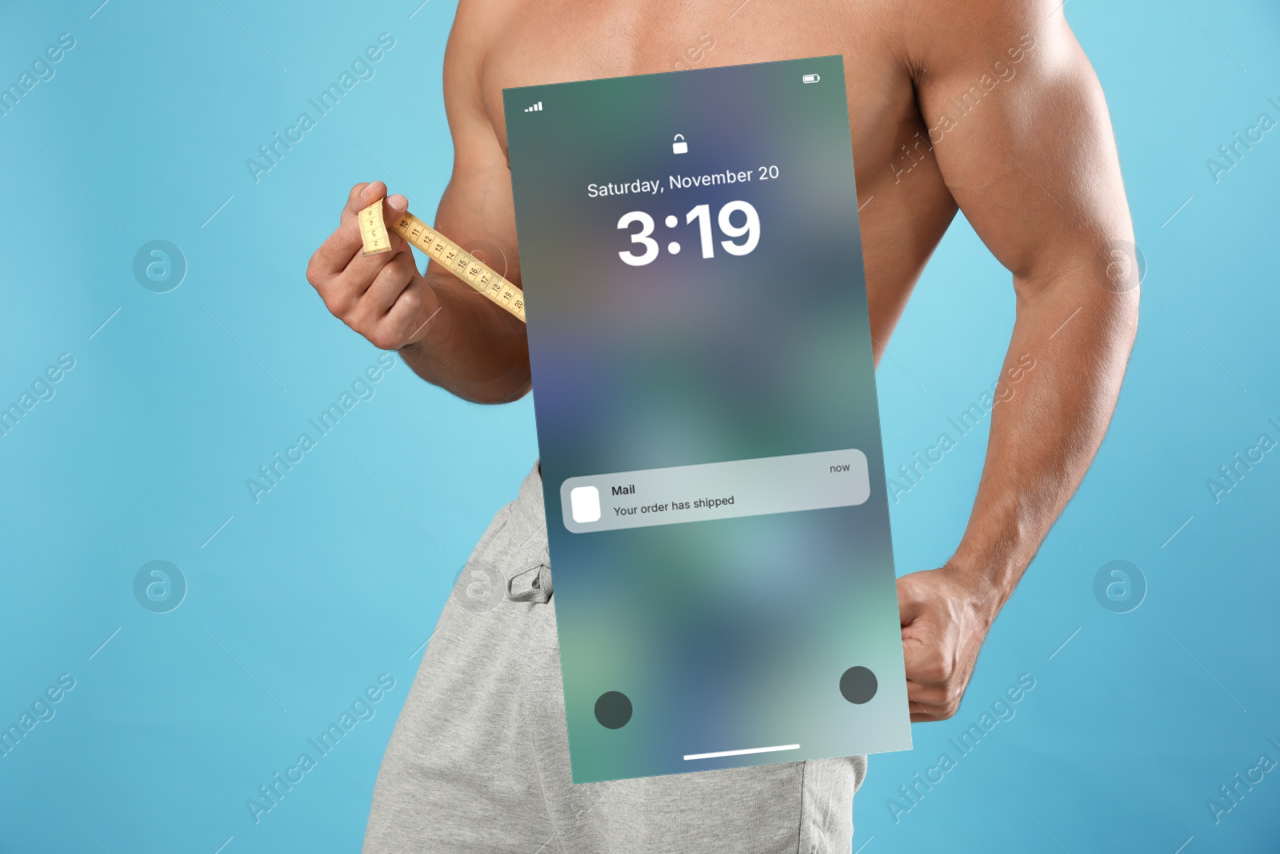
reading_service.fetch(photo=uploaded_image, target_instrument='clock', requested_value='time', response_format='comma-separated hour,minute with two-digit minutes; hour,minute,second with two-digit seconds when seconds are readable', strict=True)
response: 3,19
